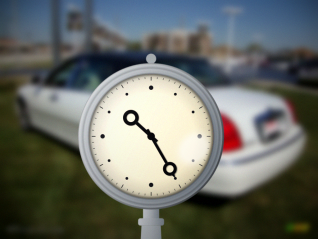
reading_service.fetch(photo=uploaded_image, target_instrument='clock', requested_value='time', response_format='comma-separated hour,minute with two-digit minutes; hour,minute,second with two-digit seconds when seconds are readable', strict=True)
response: 10,25
